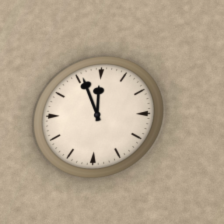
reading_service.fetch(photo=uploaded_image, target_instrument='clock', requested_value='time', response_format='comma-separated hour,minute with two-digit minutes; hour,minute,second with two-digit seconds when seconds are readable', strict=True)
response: 11,56
